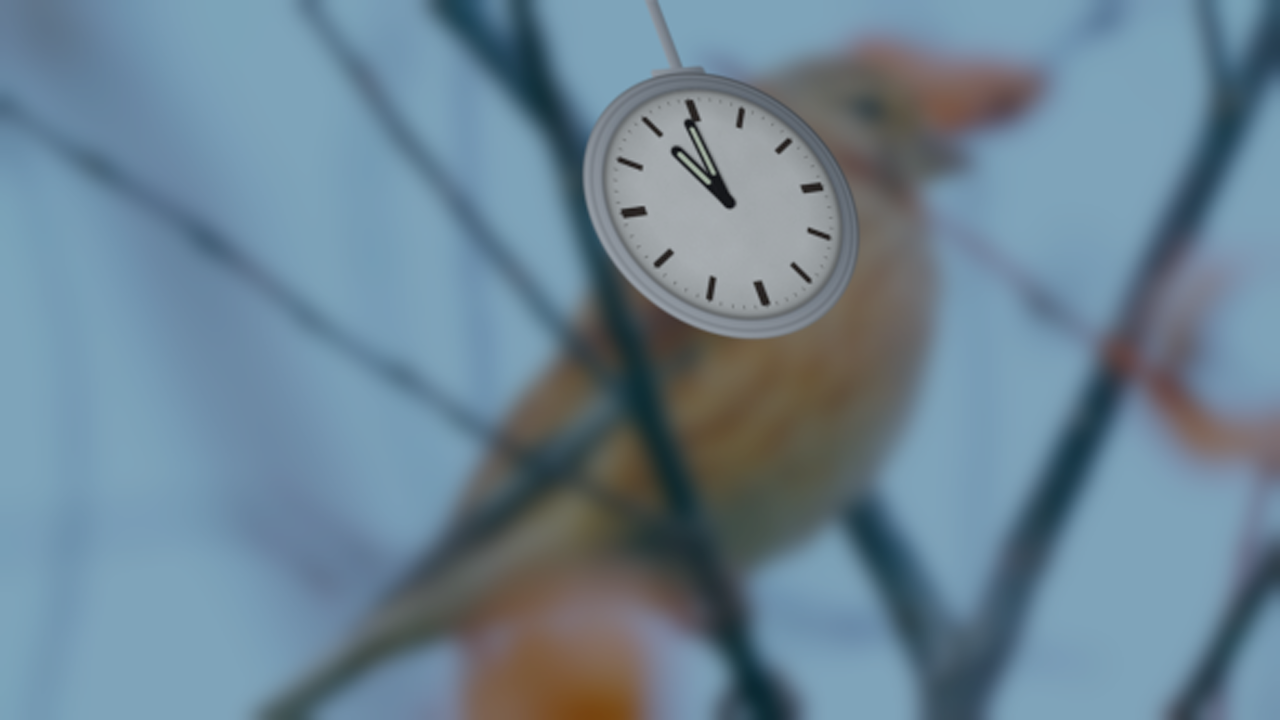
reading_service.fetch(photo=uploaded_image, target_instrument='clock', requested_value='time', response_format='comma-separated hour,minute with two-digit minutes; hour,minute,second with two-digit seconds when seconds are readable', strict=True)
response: 10,59
